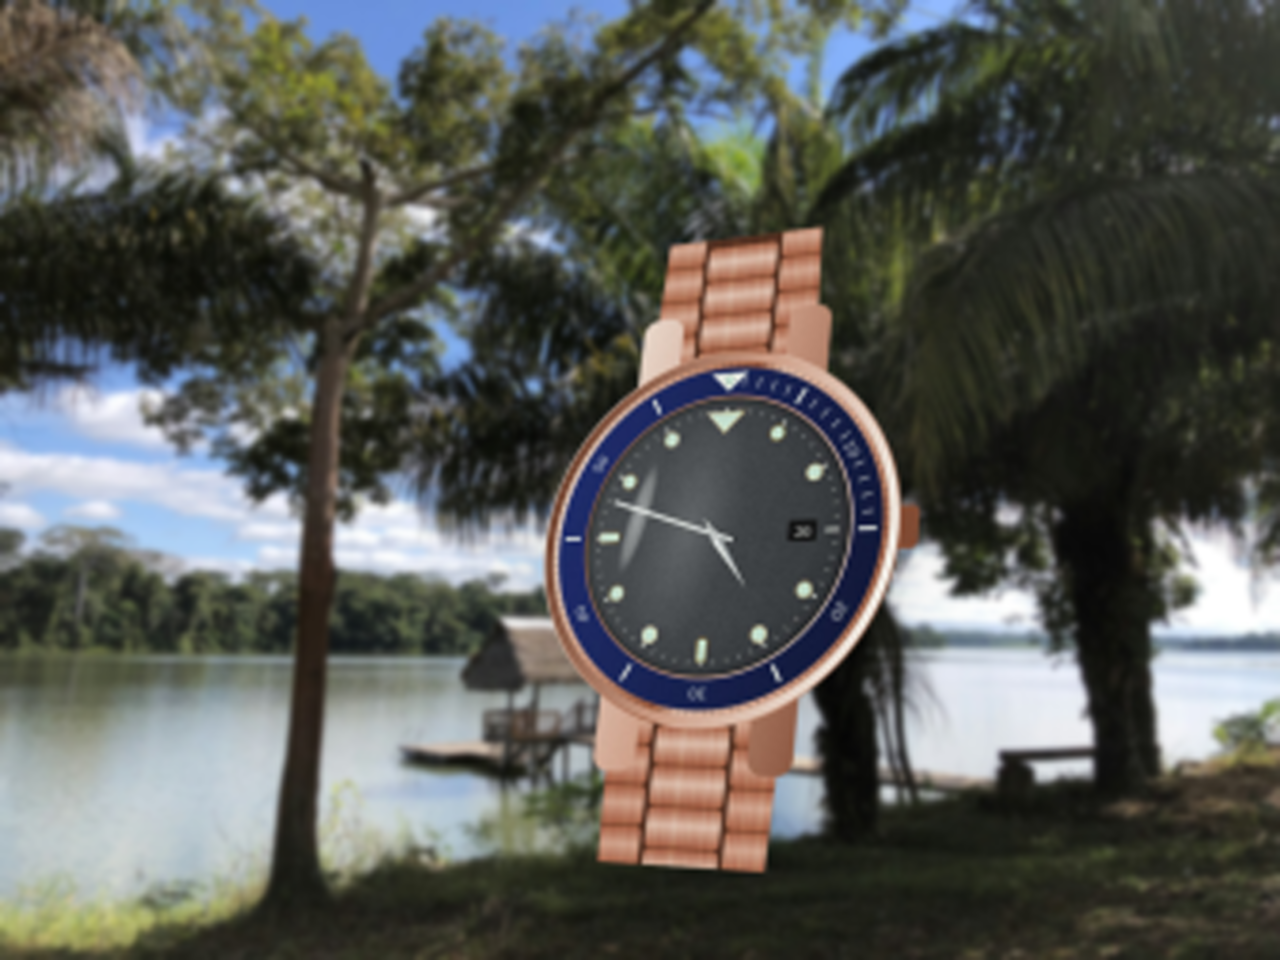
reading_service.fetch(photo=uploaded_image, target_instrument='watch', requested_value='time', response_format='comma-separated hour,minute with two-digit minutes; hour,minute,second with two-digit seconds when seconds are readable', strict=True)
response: 4,48
